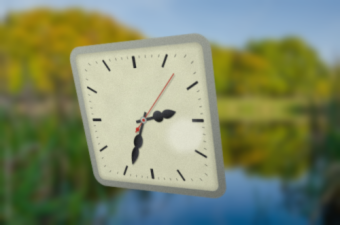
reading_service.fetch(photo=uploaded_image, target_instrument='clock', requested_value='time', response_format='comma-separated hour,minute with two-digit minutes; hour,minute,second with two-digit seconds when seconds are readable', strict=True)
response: 2,34,07
